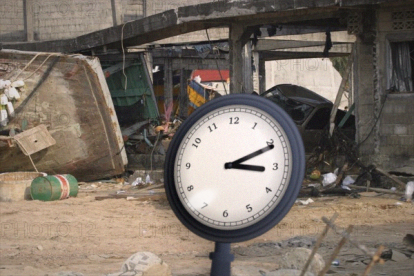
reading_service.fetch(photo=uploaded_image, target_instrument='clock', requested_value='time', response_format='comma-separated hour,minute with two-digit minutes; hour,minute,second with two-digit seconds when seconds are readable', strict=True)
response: 3,11
